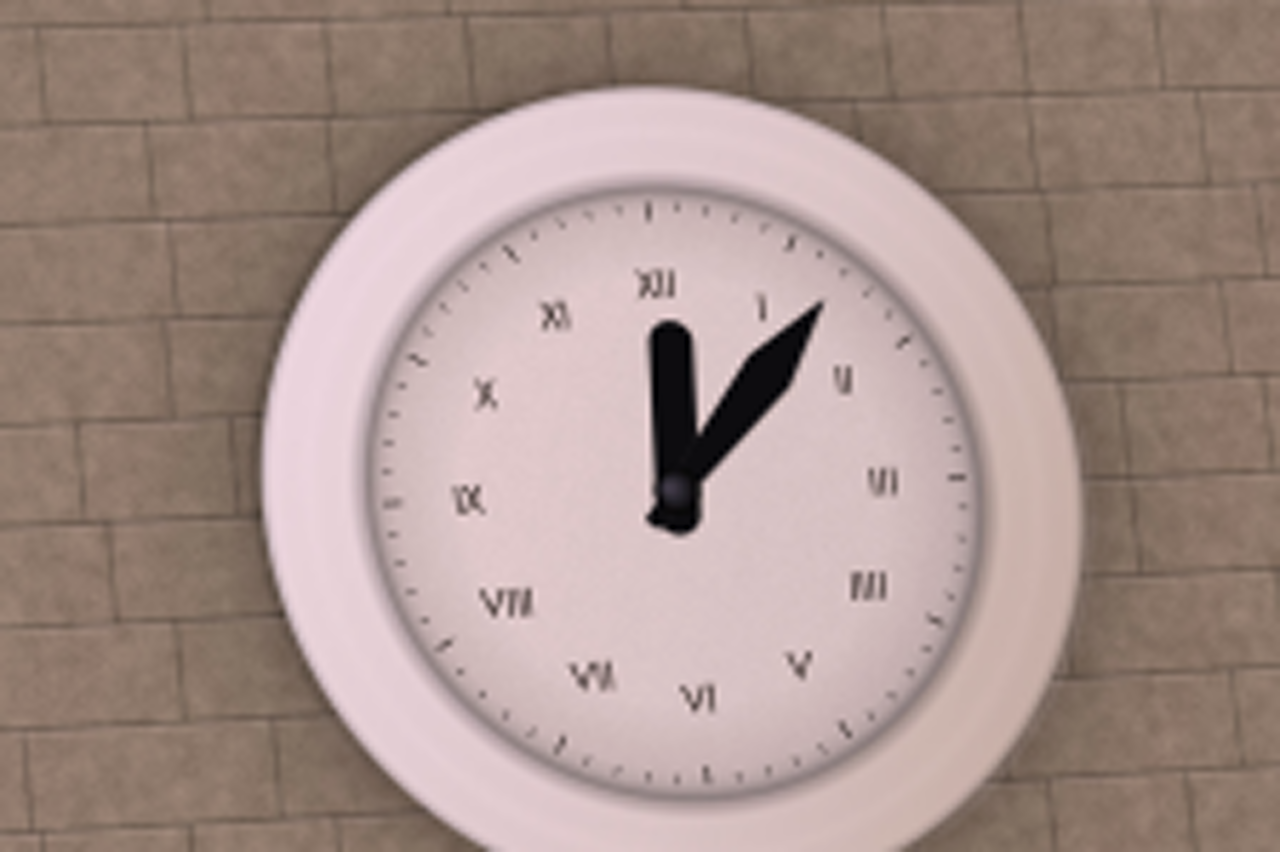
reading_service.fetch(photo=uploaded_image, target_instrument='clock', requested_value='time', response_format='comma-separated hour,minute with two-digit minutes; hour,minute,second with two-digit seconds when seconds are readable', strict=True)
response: 12,07
